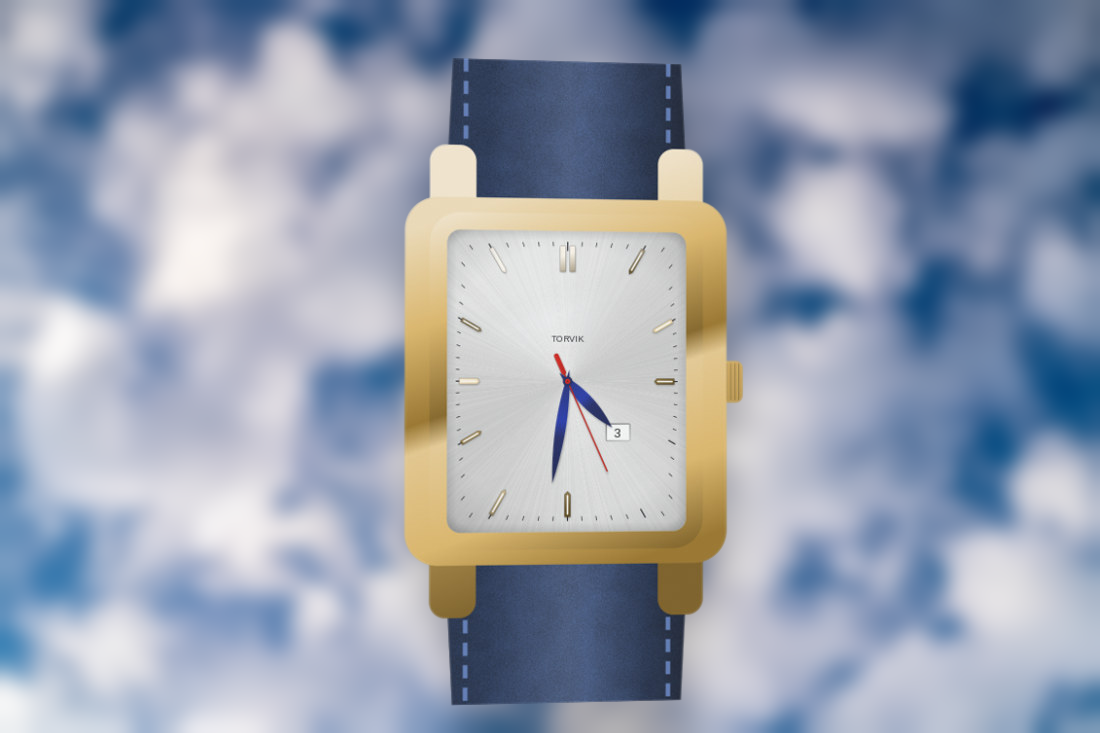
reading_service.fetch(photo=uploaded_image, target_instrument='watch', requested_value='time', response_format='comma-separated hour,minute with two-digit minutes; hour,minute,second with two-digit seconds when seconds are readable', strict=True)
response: 4,31,26
